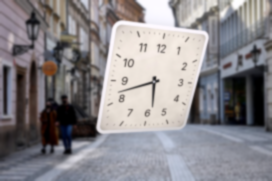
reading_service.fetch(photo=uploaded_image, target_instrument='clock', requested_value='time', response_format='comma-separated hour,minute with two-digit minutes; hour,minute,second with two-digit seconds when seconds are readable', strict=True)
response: 5,42
